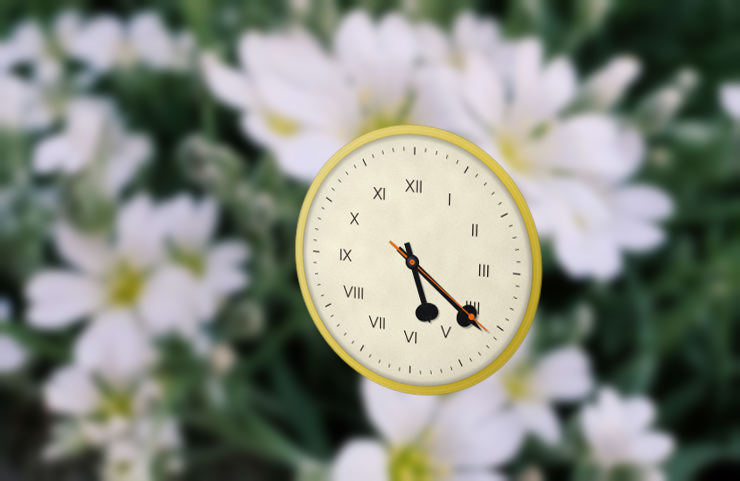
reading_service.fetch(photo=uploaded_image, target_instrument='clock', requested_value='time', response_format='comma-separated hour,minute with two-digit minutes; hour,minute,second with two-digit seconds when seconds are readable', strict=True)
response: 5,21,21
